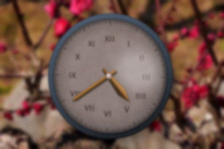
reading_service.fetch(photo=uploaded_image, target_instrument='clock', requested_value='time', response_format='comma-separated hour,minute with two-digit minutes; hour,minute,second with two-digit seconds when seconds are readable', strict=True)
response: 4,39
